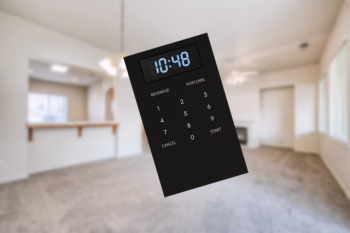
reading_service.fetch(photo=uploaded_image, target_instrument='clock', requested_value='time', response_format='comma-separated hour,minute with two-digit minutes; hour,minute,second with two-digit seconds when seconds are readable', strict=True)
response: 10,48
